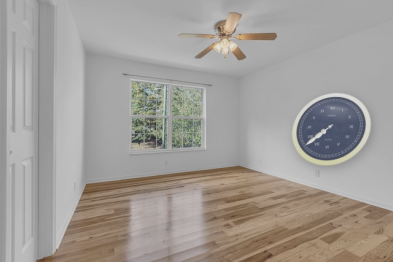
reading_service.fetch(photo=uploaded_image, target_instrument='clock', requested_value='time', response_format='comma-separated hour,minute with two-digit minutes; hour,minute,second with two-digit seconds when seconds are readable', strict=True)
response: 7,38
